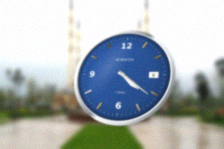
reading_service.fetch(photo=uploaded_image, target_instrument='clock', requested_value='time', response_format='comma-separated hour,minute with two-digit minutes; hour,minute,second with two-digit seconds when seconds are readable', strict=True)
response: 4,21
